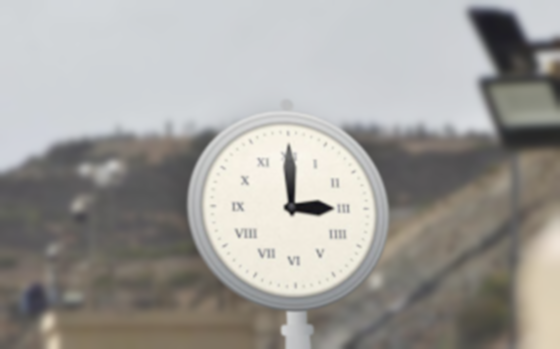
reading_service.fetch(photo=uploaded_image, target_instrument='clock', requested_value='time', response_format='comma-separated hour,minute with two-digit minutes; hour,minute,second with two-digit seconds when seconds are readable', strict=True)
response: 3,00
